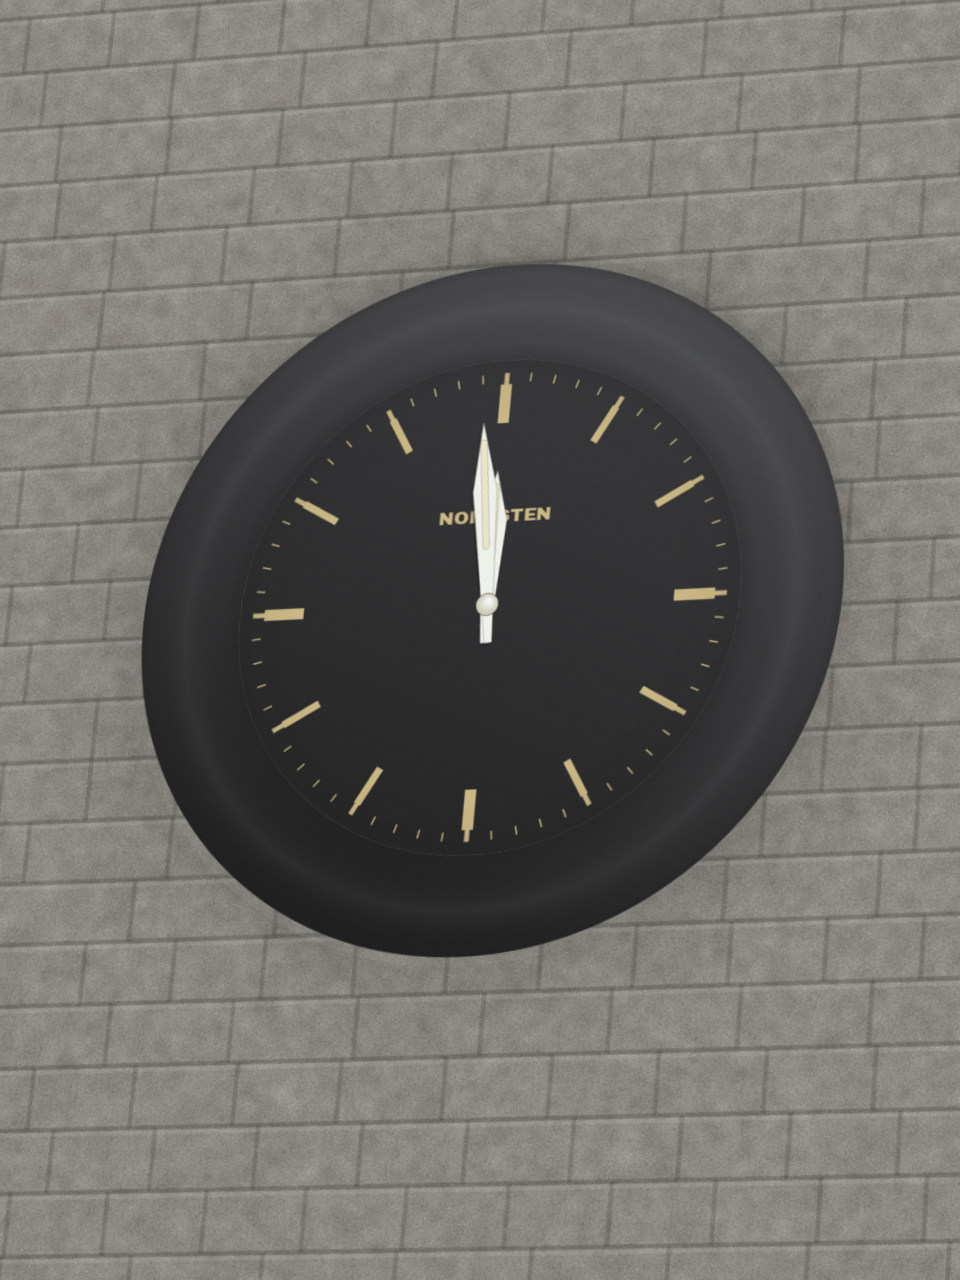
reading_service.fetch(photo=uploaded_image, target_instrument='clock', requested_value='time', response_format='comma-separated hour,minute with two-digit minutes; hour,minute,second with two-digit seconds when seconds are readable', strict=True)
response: 11,59
